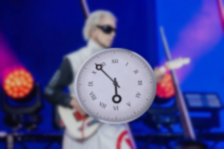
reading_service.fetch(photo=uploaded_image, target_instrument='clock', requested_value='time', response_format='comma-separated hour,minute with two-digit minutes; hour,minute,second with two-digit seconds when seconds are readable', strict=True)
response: 5,53
